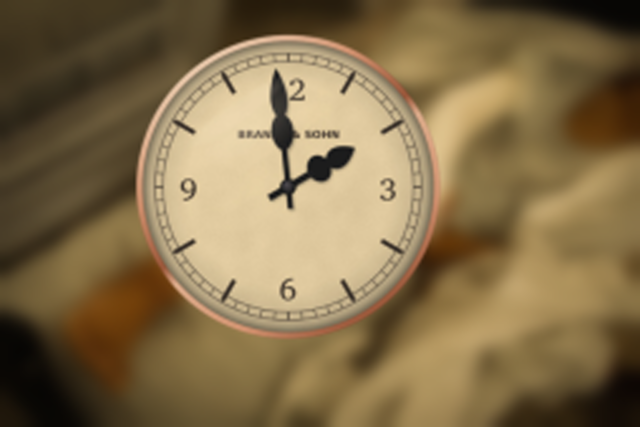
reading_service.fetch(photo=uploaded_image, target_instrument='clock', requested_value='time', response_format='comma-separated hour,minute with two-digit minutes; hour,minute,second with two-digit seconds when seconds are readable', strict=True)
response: 1,59
